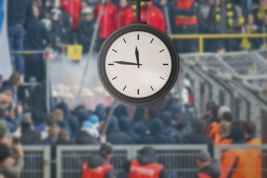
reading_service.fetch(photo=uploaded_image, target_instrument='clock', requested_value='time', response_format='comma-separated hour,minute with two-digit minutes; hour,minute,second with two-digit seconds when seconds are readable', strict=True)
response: 11,46
